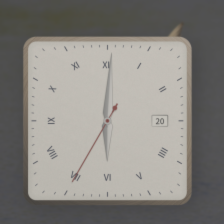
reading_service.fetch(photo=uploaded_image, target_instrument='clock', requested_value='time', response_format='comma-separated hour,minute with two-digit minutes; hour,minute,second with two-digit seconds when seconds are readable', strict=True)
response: 6,00,35
